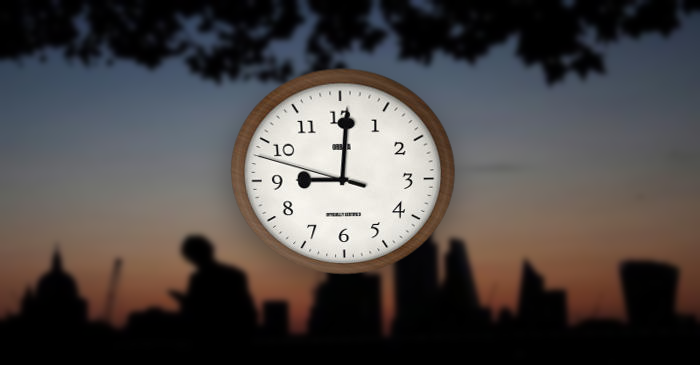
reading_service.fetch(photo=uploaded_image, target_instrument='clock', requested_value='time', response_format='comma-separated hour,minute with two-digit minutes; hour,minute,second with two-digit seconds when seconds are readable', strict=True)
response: 9,00,48
